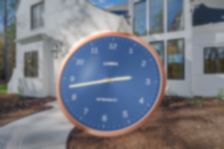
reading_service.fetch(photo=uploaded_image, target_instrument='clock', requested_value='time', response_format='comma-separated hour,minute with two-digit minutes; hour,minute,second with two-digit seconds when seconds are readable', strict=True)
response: 2,43
